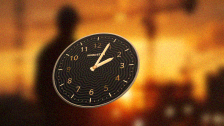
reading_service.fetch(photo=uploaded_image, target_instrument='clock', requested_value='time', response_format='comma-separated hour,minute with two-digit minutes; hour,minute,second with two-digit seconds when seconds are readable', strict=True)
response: 2,04
